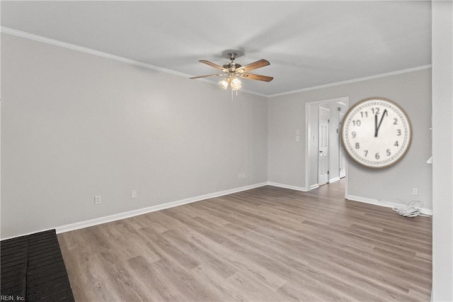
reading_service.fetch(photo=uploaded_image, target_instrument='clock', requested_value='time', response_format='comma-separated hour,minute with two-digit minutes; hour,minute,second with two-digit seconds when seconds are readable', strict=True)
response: 12,04
